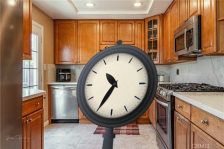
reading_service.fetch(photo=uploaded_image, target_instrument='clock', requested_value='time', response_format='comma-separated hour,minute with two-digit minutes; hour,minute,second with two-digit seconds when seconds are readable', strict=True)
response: 10,35
